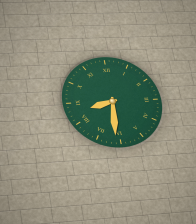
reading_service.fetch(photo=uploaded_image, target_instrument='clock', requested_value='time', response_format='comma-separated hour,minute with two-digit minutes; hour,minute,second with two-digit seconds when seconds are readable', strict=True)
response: 8,31
